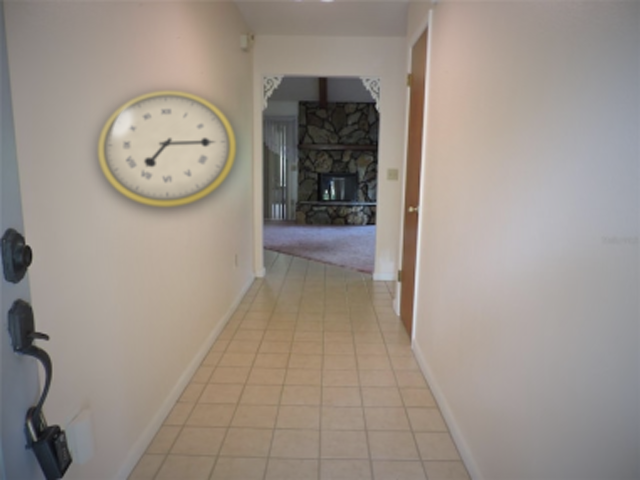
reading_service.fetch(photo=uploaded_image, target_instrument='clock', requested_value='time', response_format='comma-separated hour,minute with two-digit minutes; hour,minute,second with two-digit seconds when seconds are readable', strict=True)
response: 7,15
